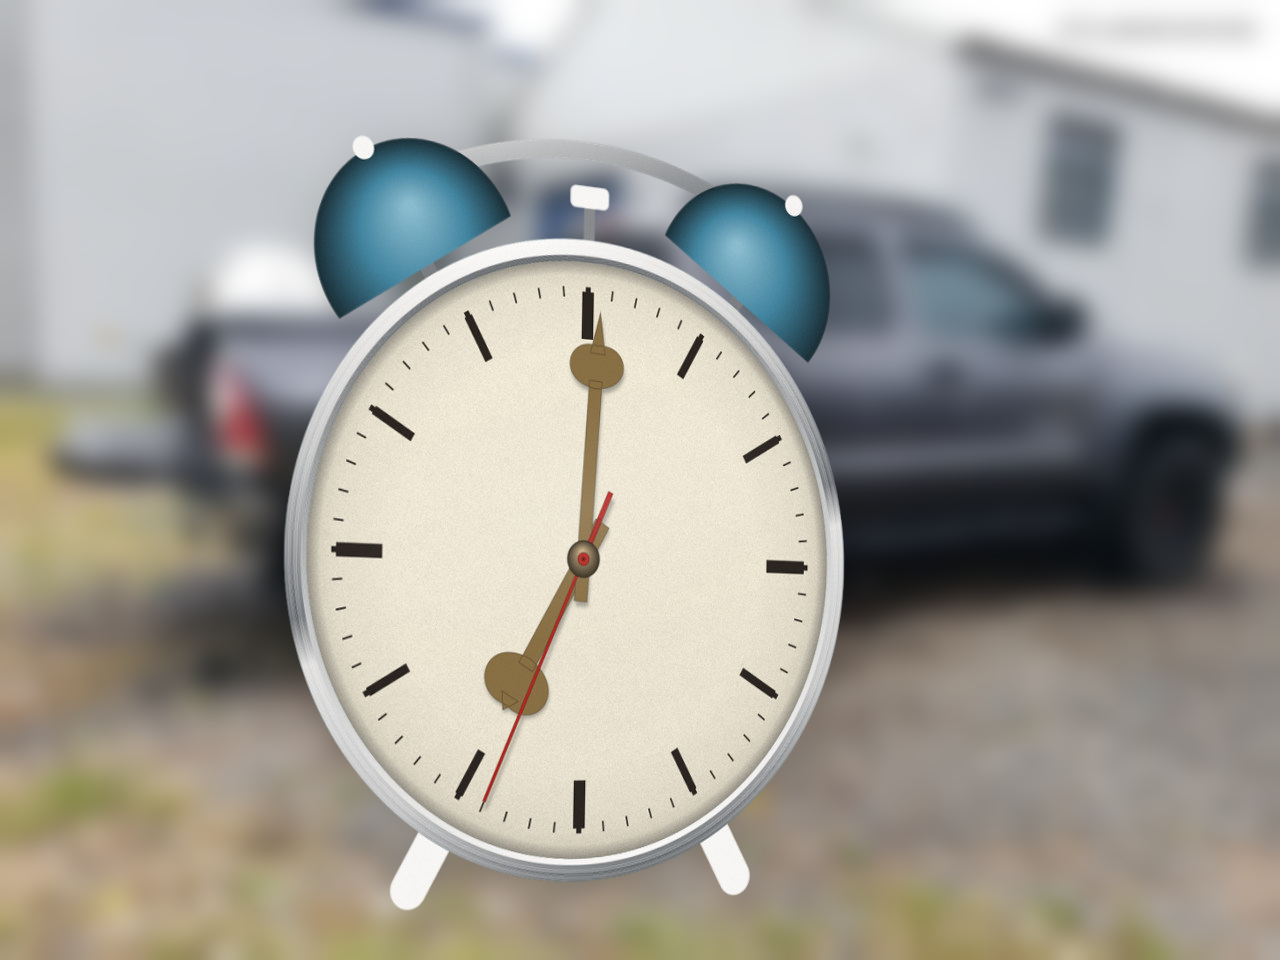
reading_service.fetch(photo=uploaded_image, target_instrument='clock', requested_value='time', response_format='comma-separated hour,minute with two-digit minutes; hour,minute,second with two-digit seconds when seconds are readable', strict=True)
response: 7,00,34
